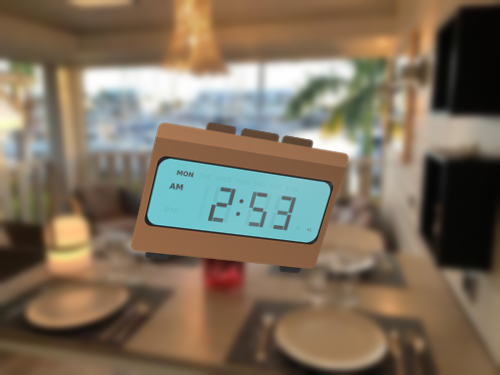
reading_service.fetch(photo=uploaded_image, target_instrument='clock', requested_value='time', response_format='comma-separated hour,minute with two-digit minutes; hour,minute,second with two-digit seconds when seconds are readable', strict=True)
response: 2,53
